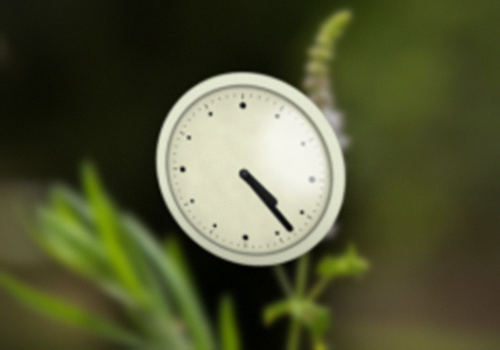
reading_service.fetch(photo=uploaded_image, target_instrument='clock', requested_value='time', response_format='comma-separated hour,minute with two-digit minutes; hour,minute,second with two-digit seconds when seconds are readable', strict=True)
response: 4,23
